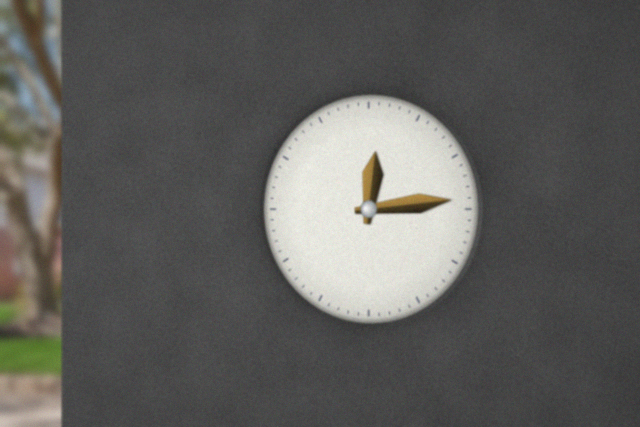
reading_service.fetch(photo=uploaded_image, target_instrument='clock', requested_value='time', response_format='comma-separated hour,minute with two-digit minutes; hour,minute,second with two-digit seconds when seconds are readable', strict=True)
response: 12,14
